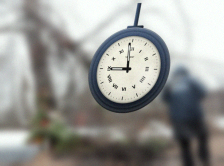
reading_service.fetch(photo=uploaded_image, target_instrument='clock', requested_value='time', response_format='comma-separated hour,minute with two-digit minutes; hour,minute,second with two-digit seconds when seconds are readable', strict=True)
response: 8,59
